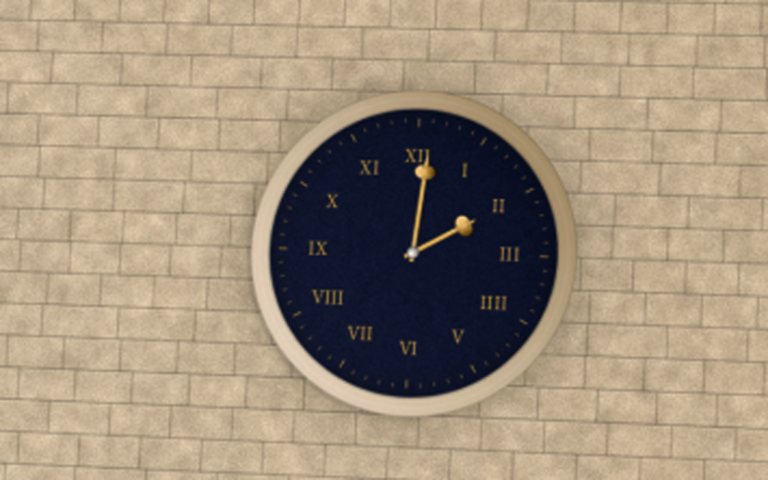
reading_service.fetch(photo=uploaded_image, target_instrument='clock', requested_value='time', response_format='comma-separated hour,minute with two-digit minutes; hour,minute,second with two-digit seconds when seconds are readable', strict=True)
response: 2,01
